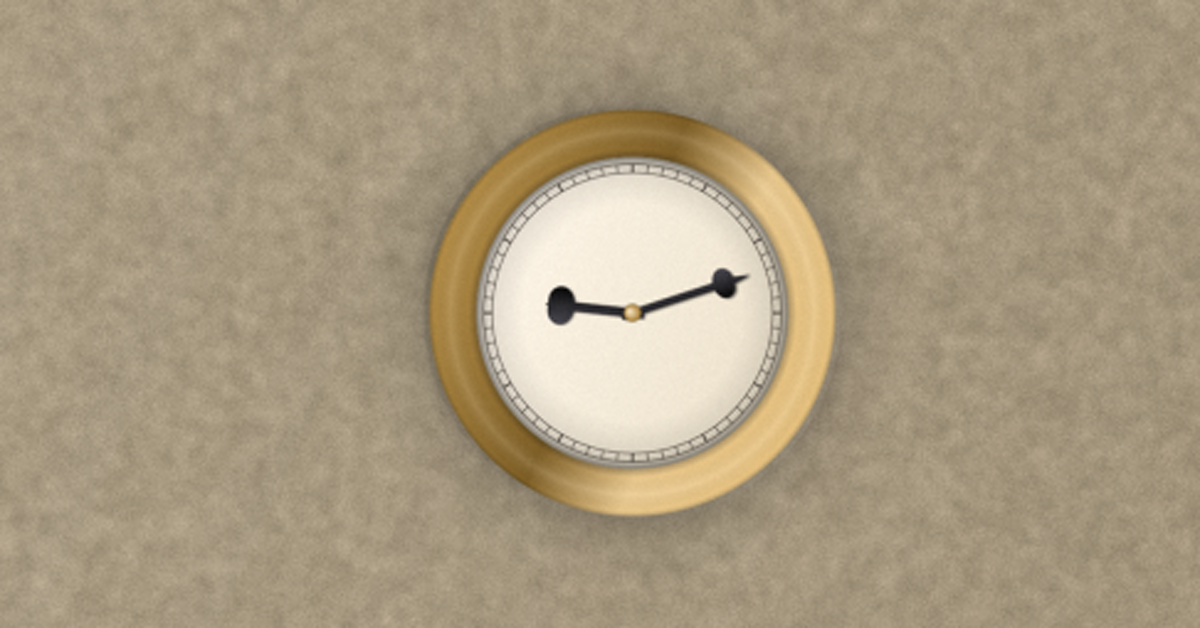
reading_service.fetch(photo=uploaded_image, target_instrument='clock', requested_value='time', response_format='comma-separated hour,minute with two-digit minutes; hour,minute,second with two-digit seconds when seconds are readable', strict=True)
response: 9,12
